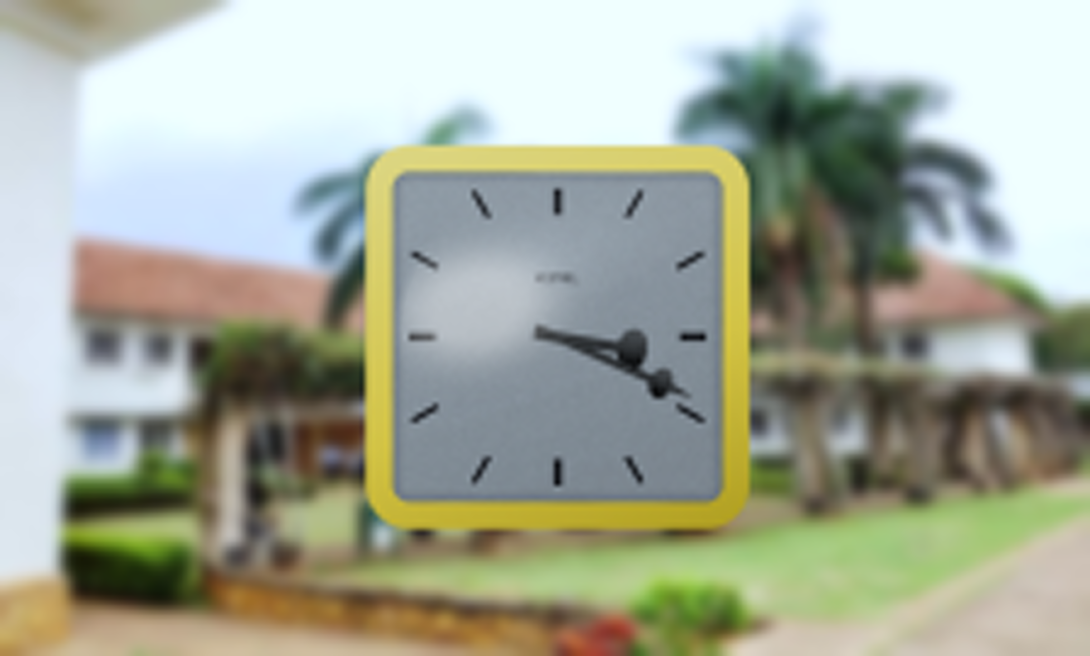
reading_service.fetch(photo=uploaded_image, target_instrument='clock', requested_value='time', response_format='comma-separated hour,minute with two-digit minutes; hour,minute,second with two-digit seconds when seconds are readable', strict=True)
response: 3,19
